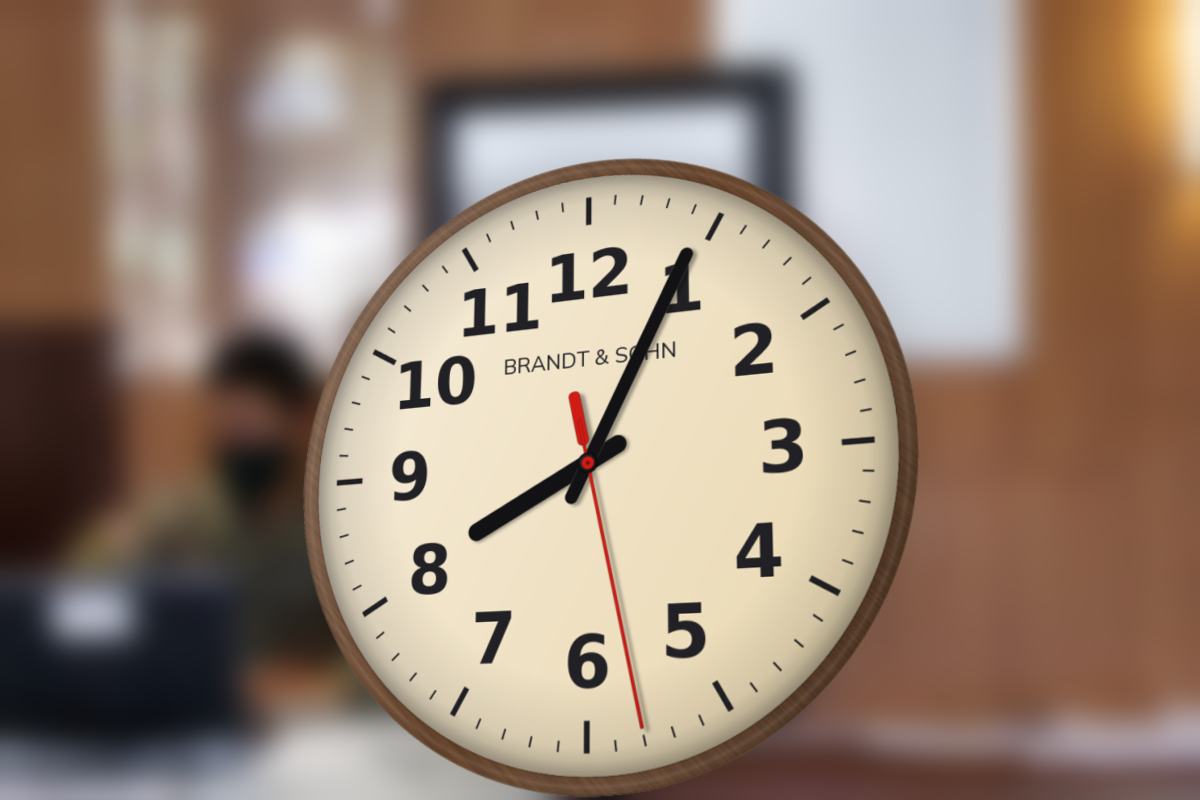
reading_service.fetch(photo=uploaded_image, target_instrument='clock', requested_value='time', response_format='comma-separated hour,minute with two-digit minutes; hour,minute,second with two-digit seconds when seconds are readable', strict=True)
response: 8,04,28
